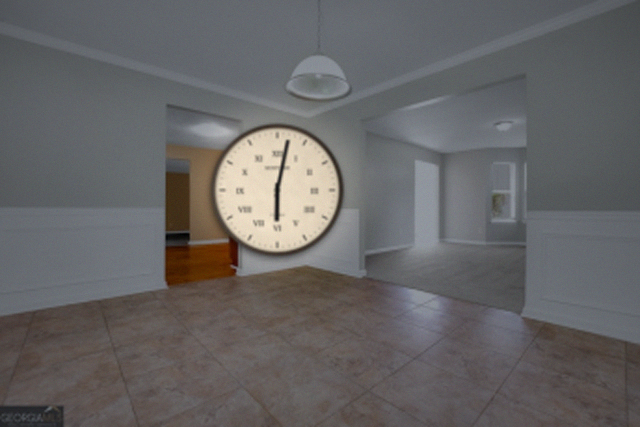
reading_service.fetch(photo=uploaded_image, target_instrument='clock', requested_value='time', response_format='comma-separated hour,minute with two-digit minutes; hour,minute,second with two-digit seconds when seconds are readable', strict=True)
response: 6,02
